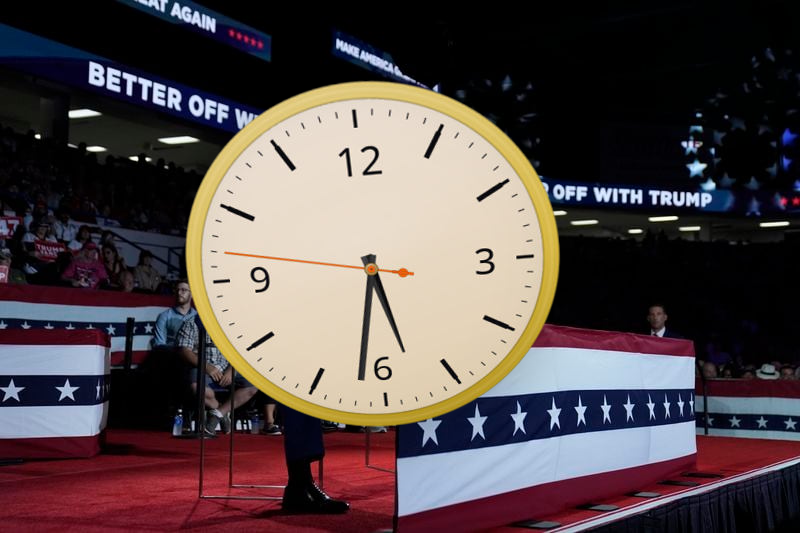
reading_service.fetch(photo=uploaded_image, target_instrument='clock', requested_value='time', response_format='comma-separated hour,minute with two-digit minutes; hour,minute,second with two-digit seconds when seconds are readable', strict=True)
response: 5,31,47
